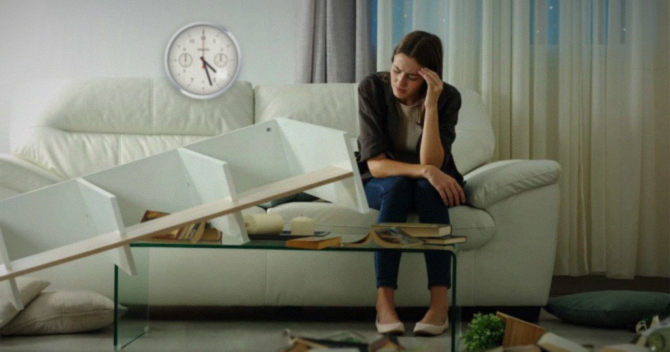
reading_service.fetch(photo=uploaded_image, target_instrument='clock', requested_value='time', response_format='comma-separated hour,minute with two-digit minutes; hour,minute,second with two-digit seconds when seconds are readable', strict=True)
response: 4,27
